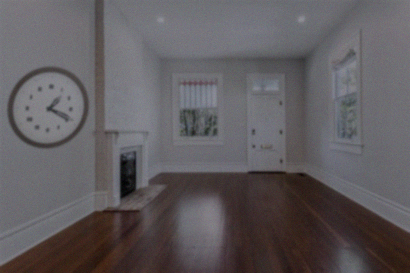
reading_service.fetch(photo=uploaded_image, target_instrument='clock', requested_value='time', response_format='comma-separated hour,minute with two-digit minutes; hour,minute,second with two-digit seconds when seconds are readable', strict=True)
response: 1,19
